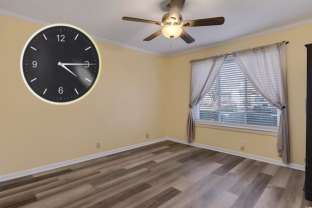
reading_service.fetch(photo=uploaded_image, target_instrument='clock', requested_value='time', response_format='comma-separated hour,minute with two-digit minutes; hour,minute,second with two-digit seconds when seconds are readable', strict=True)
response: 4,15
